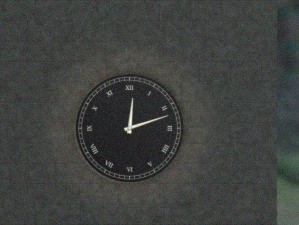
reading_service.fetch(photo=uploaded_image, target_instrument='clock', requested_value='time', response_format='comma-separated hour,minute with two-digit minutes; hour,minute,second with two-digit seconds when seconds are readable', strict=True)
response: 12,12
